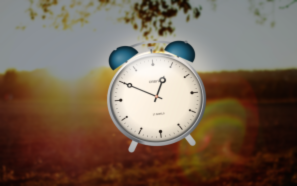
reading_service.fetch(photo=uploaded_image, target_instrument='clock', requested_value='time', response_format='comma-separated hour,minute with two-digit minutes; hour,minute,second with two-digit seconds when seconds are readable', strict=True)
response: 12,50
